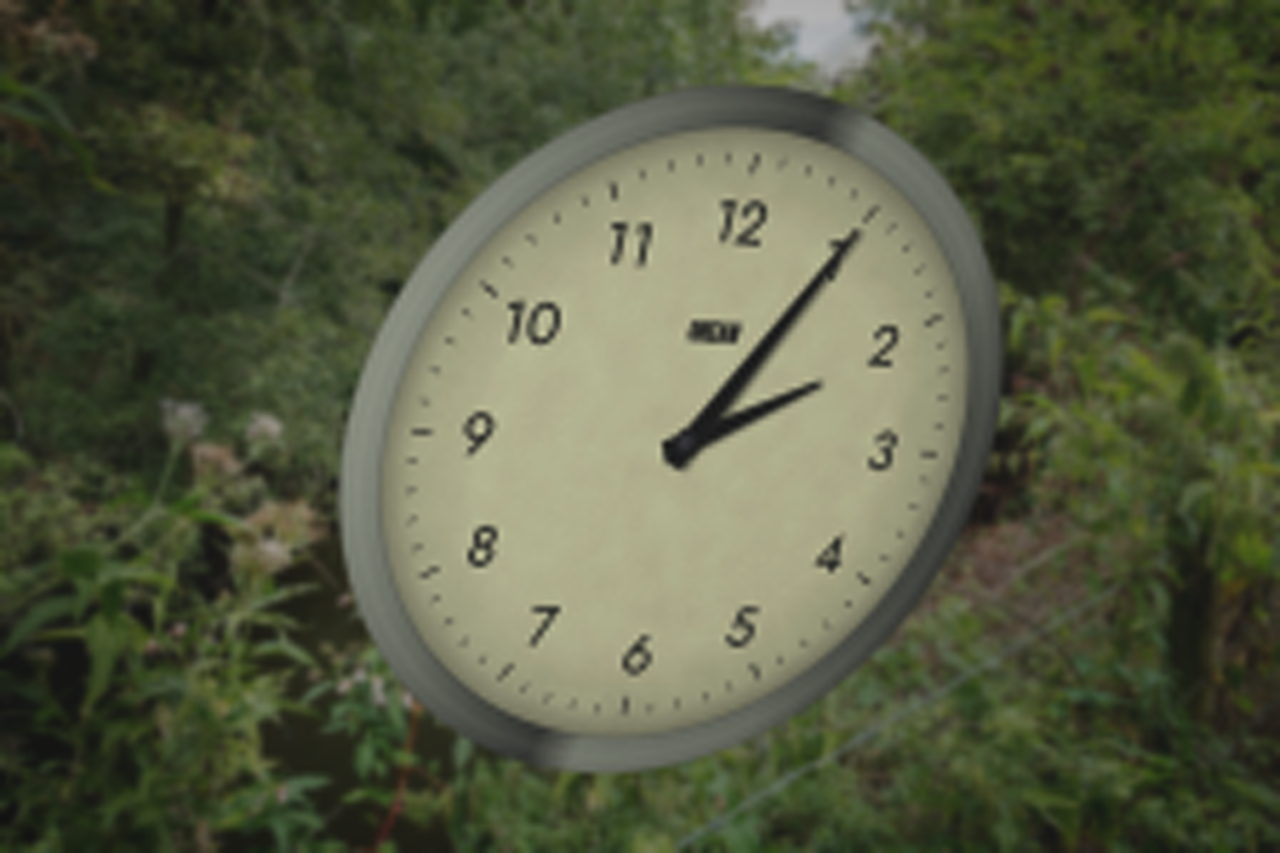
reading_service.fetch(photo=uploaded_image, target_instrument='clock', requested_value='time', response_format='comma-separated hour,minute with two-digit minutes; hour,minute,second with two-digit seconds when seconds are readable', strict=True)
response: 2,05
